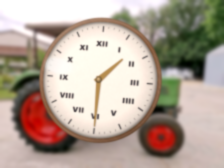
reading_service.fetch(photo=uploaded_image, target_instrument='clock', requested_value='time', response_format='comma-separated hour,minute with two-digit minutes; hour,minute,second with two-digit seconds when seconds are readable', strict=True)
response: 1,30
